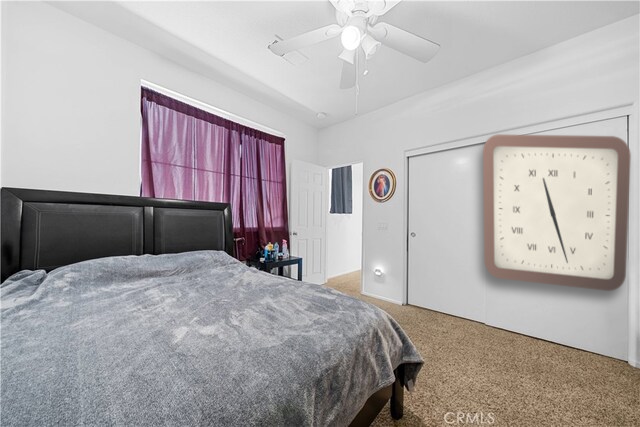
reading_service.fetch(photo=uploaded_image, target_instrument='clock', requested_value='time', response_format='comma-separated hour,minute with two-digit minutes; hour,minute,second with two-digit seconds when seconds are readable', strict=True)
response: 11,27
